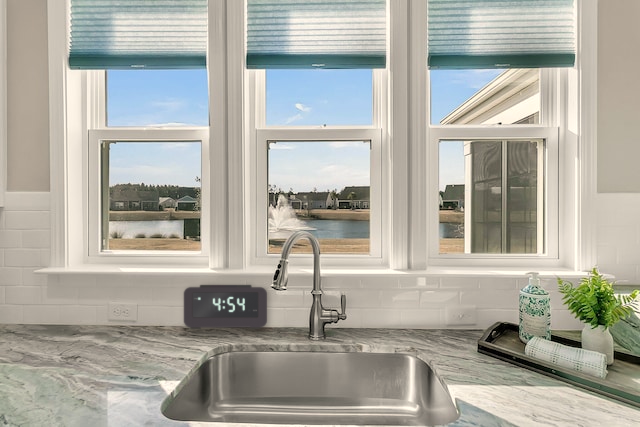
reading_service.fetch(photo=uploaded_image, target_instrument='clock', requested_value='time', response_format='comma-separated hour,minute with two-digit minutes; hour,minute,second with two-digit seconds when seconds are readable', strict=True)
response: 4,54
